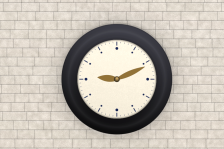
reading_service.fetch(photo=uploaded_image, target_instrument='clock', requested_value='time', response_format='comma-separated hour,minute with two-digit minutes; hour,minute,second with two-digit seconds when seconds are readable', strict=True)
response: 9,11
